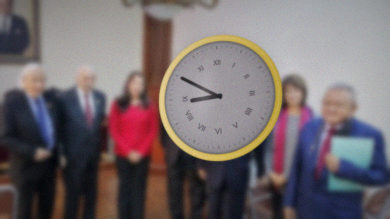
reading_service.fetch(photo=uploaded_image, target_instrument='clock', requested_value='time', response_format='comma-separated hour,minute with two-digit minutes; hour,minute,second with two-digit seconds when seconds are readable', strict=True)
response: 8,50
